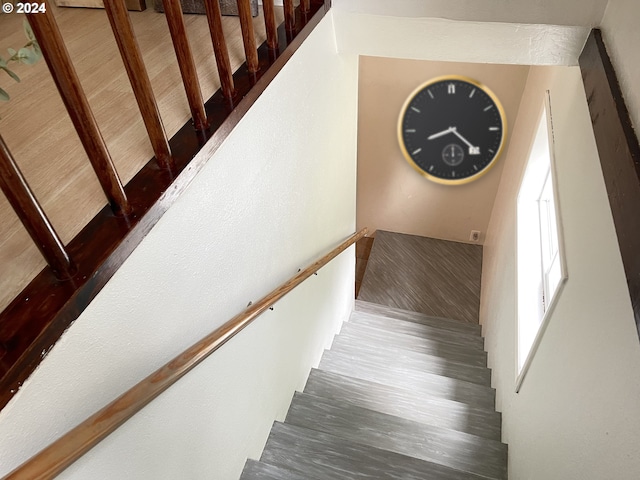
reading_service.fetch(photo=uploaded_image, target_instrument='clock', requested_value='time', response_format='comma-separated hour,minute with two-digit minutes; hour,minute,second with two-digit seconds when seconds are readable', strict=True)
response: 8,22
